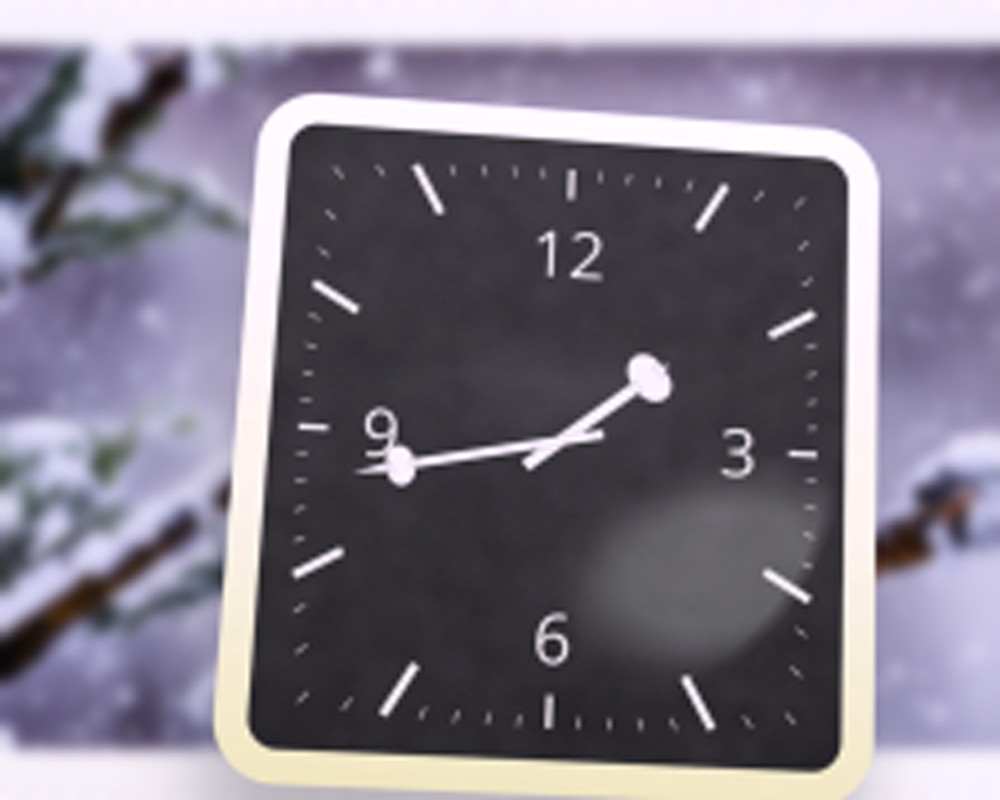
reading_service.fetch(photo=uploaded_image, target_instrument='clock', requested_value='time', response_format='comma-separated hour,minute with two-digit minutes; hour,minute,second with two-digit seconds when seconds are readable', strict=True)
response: 1,43
